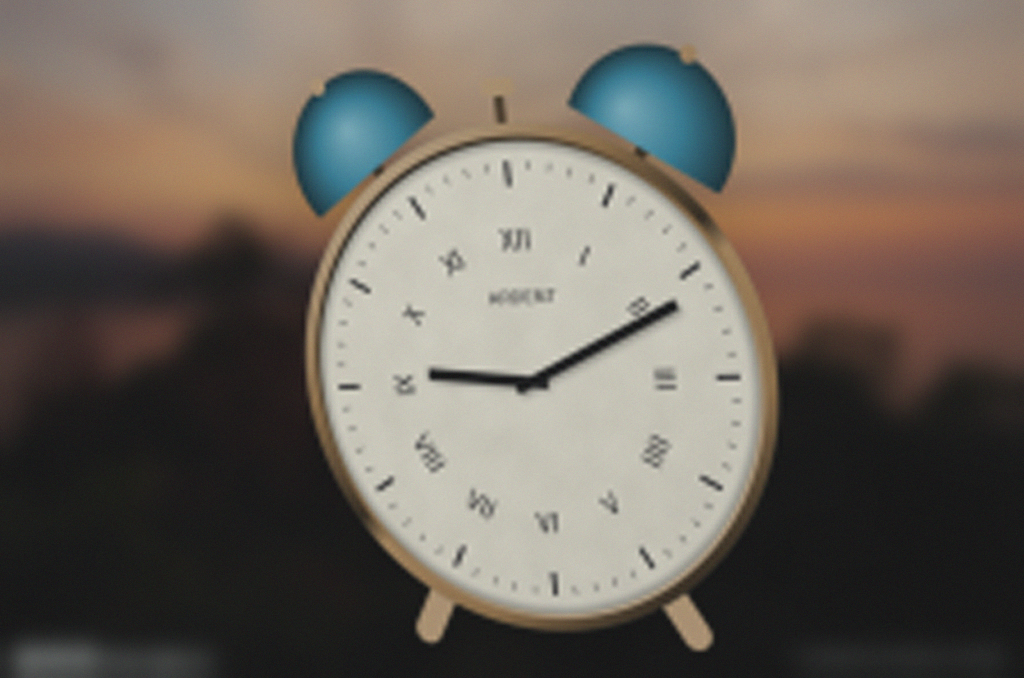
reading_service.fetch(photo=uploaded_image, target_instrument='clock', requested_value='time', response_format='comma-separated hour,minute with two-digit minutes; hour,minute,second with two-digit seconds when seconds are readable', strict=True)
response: 9,11
